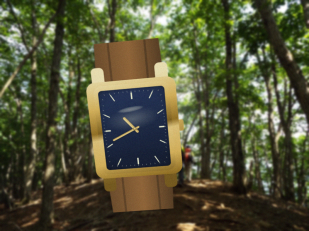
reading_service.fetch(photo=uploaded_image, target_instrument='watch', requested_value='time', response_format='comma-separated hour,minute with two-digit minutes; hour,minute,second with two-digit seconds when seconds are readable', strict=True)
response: 10,41
